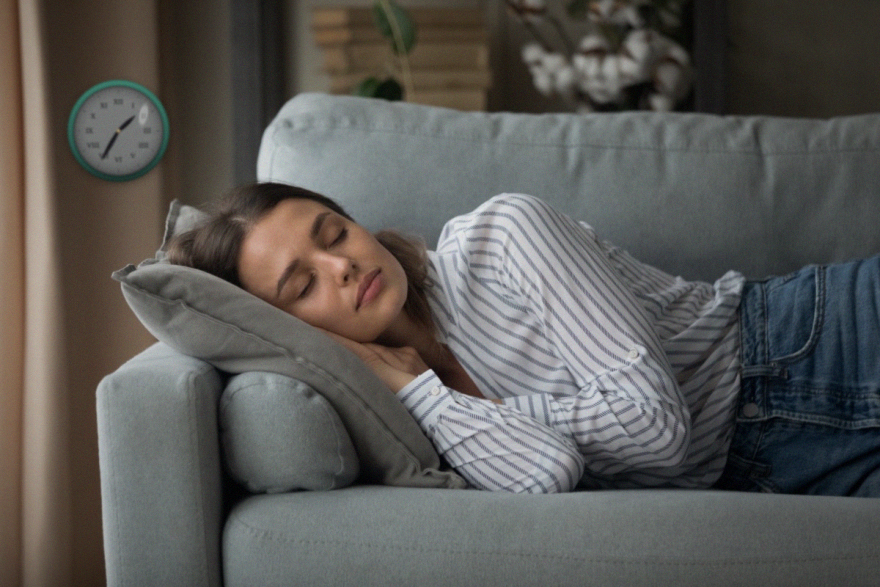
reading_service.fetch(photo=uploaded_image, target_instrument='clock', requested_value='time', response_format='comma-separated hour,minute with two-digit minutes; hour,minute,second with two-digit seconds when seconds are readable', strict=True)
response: 1,35
